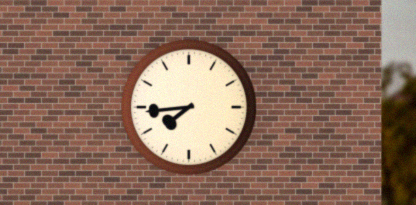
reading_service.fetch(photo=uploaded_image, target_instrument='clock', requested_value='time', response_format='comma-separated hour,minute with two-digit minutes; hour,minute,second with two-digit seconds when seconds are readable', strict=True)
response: 7,44
